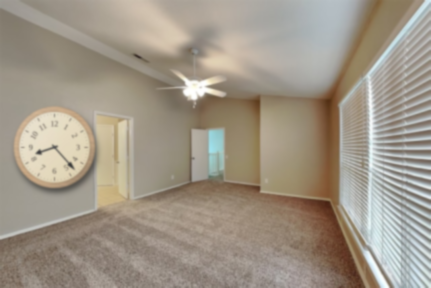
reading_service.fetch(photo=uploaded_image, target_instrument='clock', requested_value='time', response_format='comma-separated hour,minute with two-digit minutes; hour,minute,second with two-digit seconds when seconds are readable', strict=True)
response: 8,23
